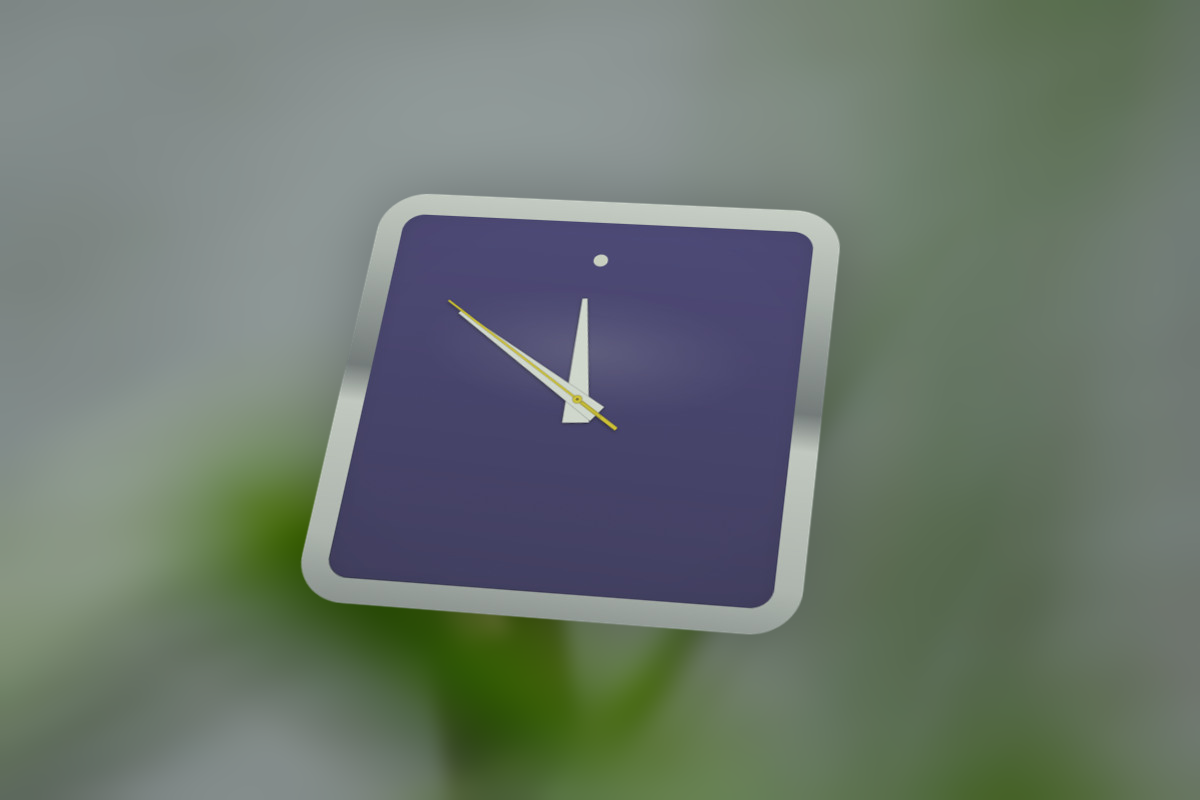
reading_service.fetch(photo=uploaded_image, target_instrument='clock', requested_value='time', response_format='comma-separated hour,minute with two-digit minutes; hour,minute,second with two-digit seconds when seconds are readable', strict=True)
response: 11,50,51
